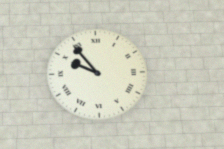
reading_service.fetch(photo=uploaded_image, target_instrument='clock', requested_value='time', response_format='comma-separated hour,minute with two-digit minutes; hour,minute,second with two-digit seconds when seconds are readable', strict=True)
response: 9,54
